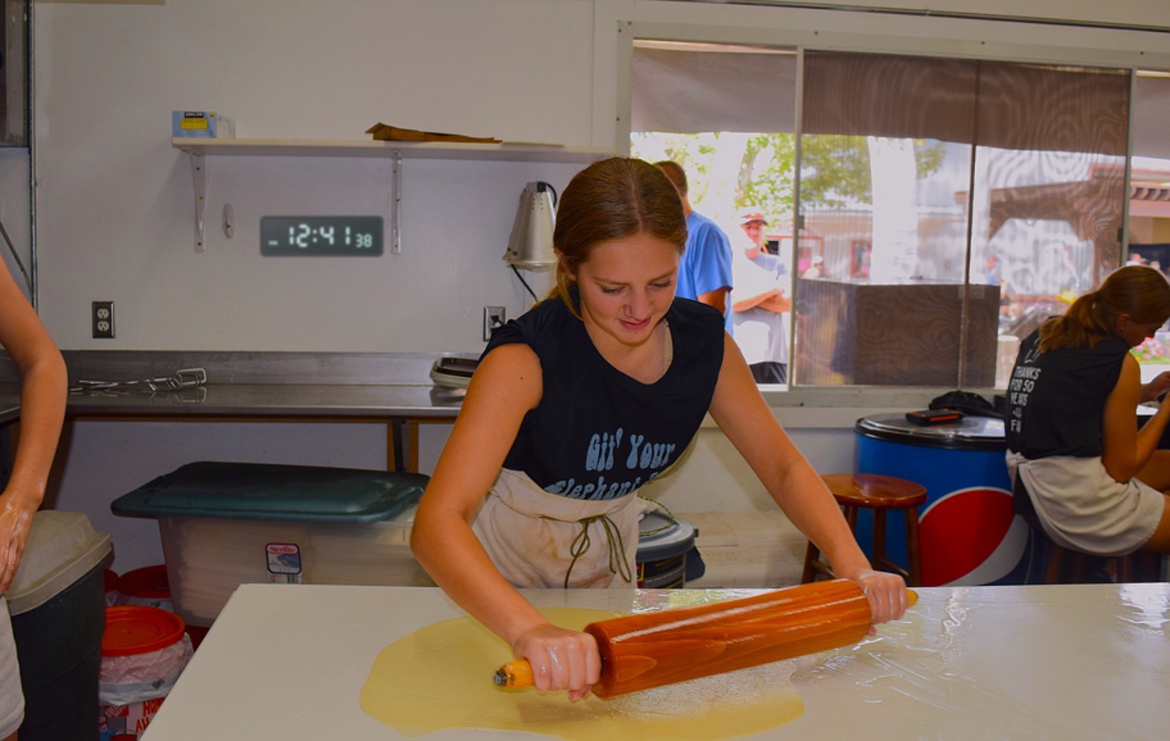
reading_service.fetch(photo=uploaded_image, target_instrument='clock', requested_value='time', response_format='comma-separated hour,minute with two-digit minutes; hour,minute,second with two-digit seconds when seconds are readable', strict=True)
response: 12,41
